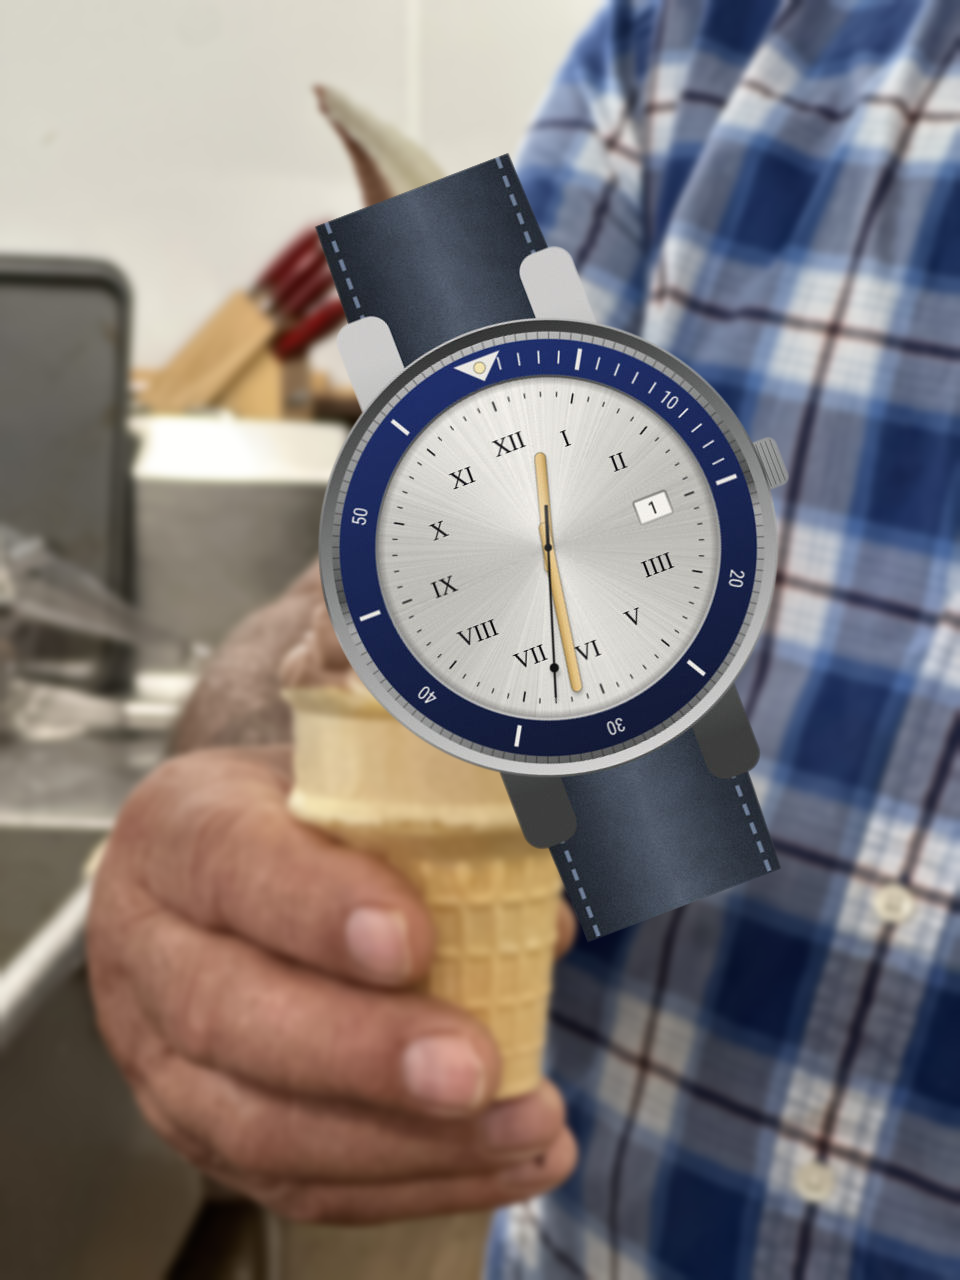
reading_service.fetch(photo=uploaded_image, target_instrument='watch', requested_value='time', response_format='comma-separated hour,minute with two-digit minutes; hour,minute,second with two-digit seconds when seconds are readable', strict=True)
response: 12,31,33
